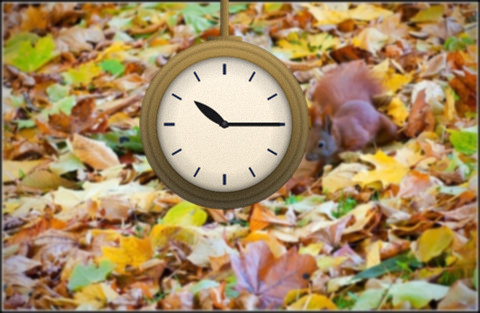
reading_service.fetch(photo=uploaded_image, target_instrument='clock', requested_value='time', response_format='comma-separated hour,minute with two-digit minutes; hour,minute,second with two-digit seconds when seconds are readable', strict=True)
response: 10,15
